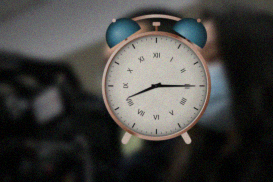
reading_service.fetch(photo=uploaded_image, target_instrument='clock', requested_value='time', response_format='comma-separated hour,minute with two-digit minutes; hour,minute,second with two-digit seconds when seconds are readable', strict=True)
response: 8,15
